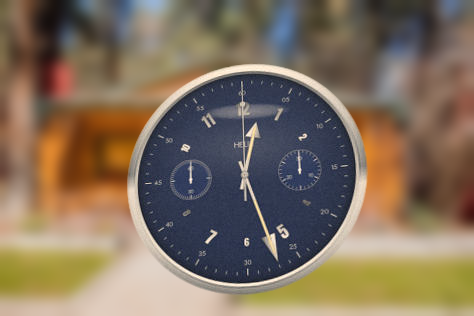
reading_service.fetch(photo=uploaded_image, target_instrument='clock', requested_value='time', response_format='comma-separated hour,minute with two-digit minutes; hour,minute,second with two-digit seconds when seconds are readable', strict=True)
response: 12,27
